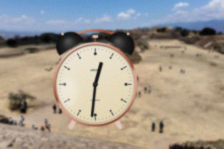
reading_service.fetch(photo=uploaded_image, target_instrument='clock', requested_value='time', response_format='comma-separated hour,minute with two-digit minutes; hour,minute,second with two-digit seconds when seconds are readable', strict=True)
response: 12,31
